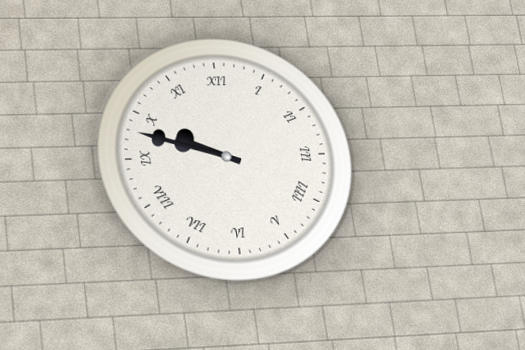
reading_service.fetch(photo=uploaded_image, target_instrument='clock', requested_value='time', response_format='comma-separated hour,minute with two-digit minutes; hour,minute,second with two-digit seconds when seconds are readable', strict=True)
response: 9,48
